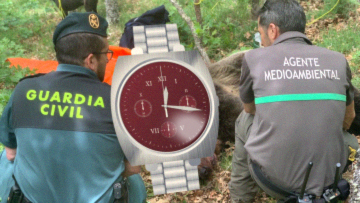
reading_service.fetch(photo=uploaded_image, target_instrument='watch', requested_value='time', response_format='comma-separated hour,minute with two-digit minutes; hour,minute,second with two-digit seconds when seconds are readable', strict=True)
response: 12,17
